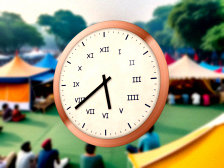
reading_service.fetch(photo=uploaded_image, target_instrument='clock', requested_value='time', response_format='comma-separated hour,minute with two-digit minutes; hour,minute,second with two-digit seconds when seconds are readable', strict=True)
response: 5,39
